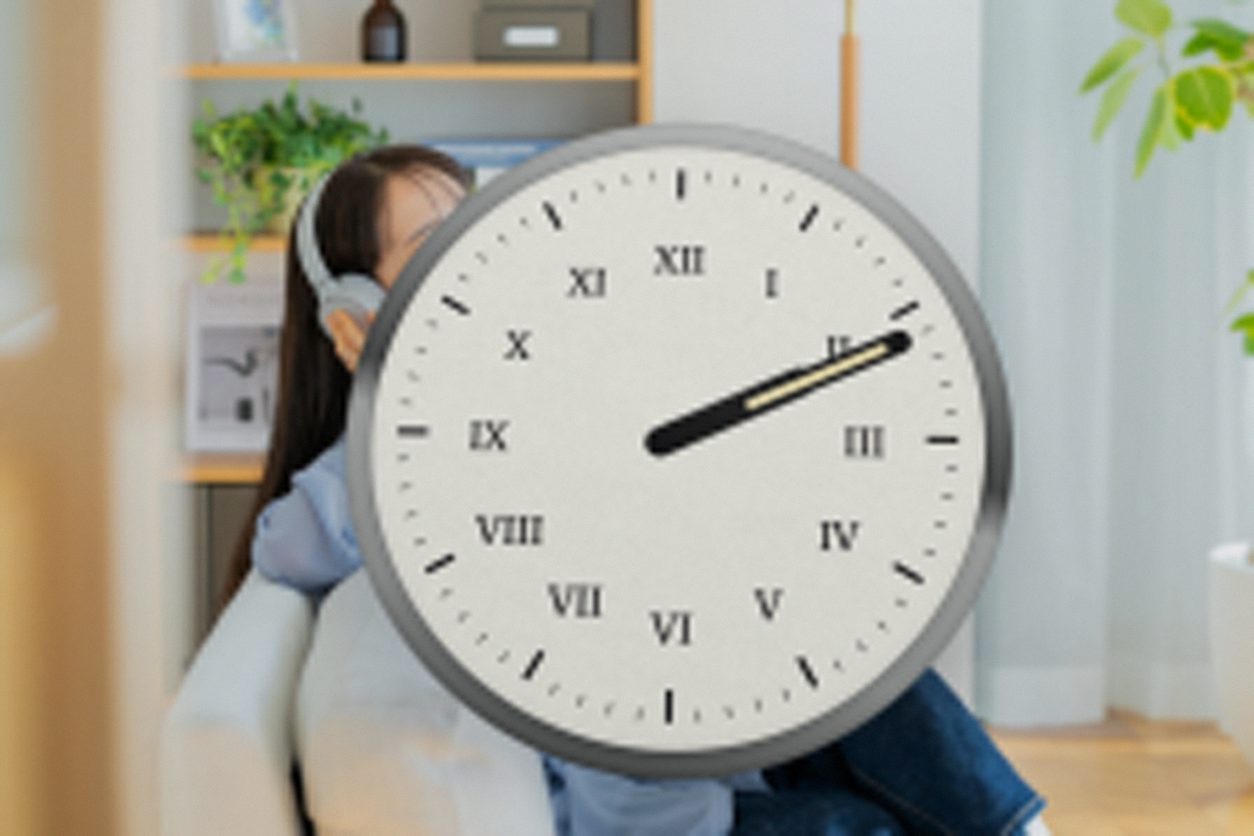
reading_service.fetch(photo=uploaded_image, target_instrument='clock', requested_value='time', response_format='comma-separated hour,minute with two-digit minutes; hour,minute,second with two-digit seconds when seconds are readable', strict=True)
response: 2,11
